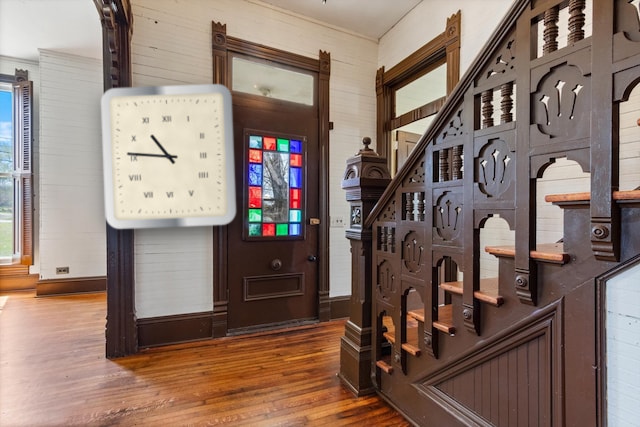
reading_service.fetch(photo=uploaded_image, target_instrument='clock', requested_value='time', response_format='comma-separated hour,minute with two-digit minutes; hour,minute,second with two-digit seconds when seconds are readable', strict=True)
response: 10,46
